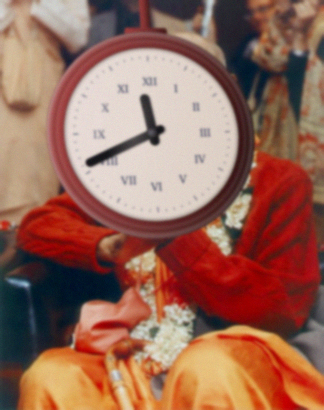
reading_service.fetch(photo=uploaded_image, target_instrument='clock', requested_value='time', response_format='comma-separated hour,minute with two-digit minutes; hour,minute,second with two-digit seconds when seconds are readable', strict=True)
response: 11,41
